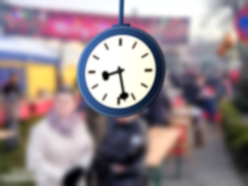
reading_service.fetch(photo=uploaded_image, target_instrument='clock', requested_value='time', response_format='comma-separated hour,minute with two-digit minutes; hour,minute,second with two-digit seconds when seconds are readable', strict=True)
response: 8,28
